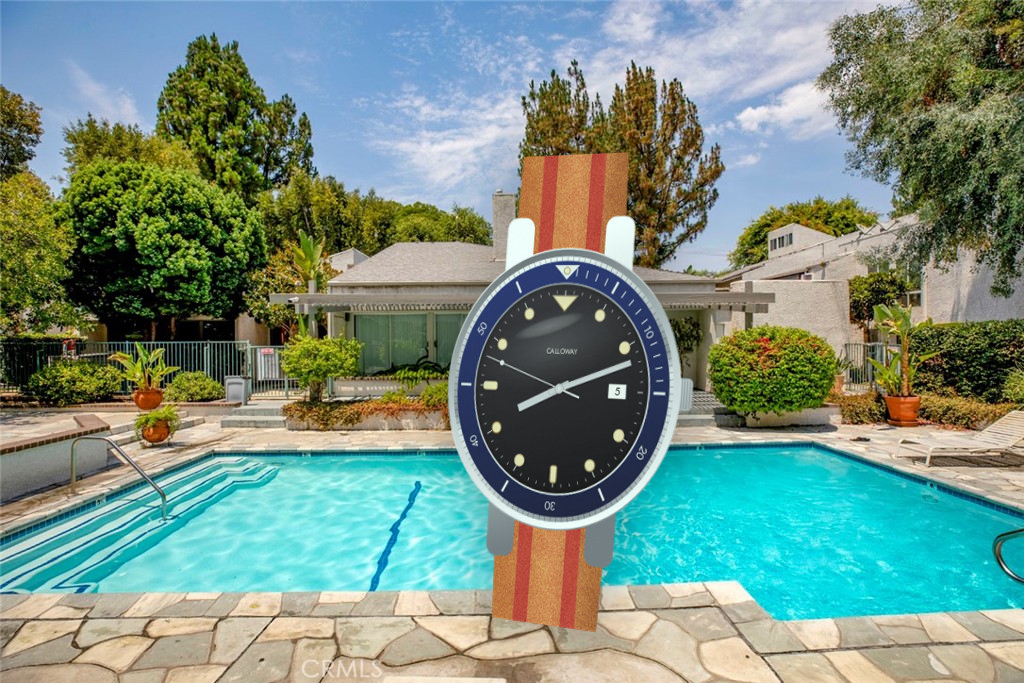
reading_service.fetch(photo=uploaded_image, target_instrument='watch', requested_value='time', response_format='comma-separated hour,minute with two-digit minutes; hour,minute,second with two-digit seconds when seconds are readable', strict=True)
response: 8,11,48
